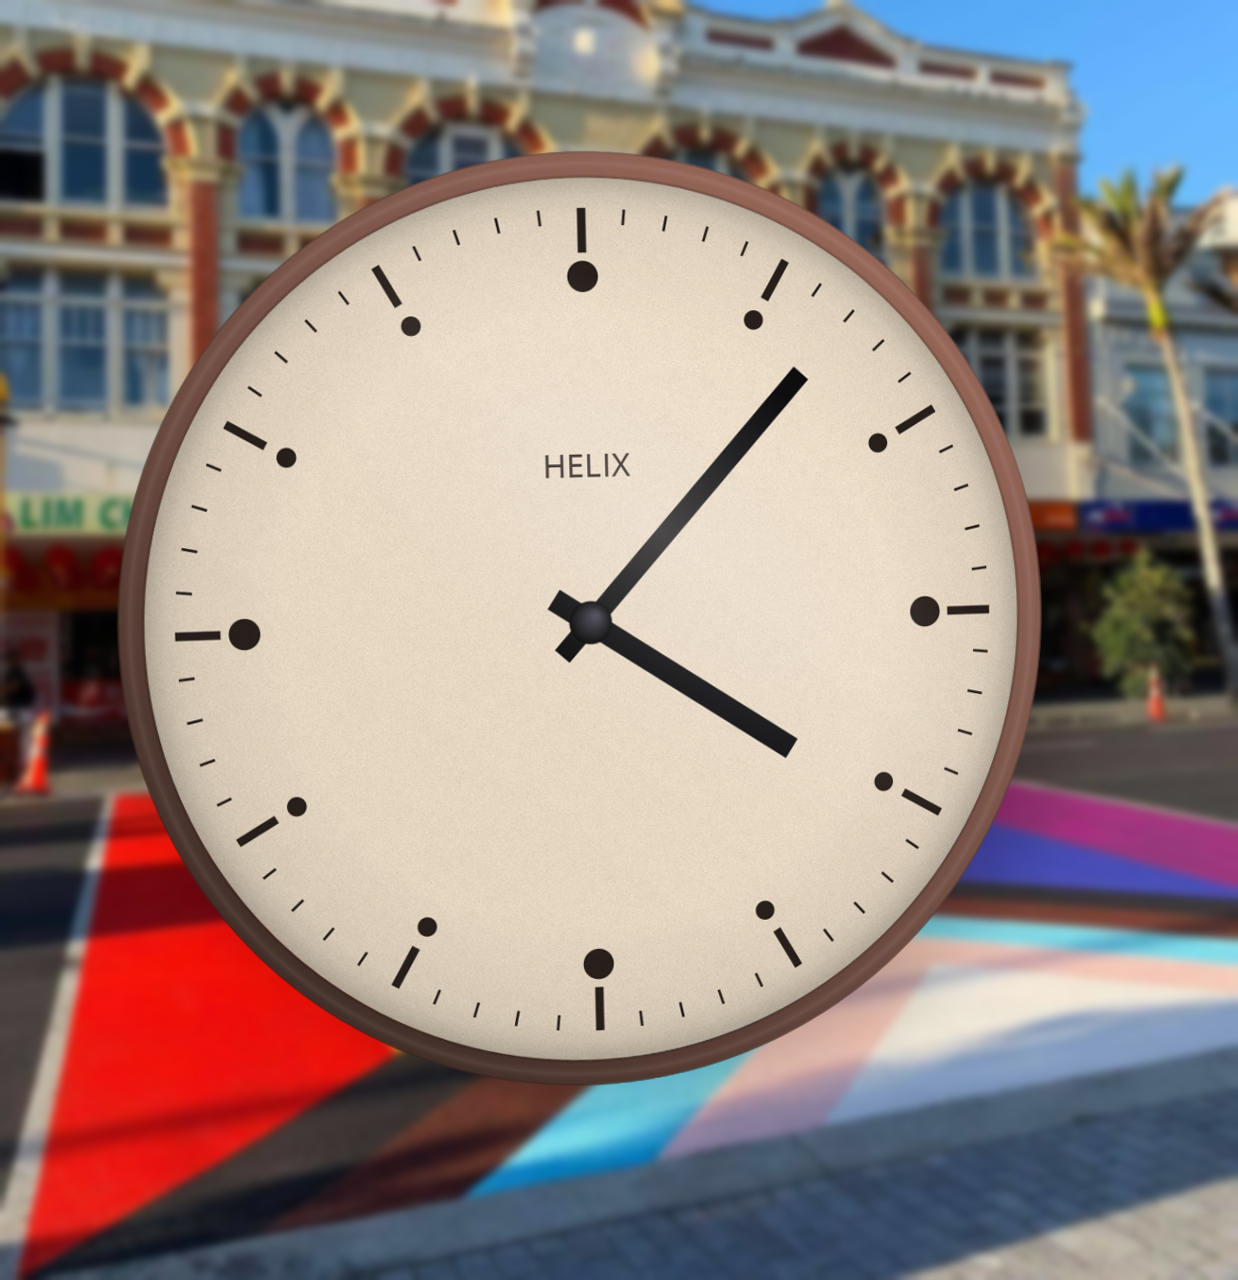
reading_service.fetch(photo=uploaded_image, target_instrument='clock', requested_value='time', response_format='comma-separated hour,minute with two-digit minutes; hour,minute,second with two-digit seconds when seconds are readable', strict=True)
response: 4,07
